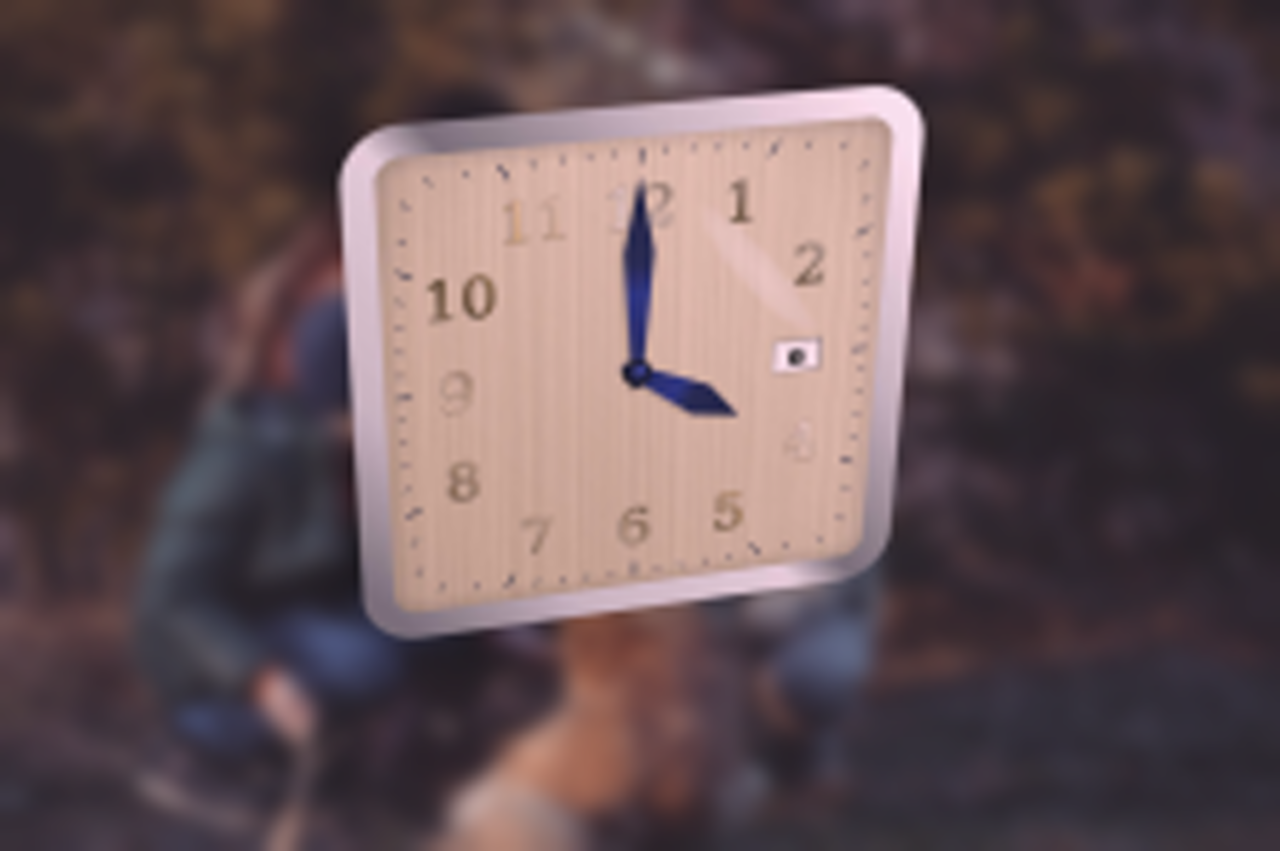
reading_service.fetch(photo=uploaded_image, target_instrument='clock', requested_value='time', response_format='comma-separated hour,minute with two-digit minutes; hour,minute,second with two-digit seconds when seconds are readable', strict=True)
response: 4,00
